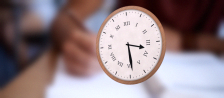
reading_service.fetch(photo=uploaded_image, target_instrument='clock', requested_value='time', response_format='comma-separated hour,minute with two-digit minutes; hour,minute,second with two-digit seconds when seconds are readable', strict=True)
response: 3,29
